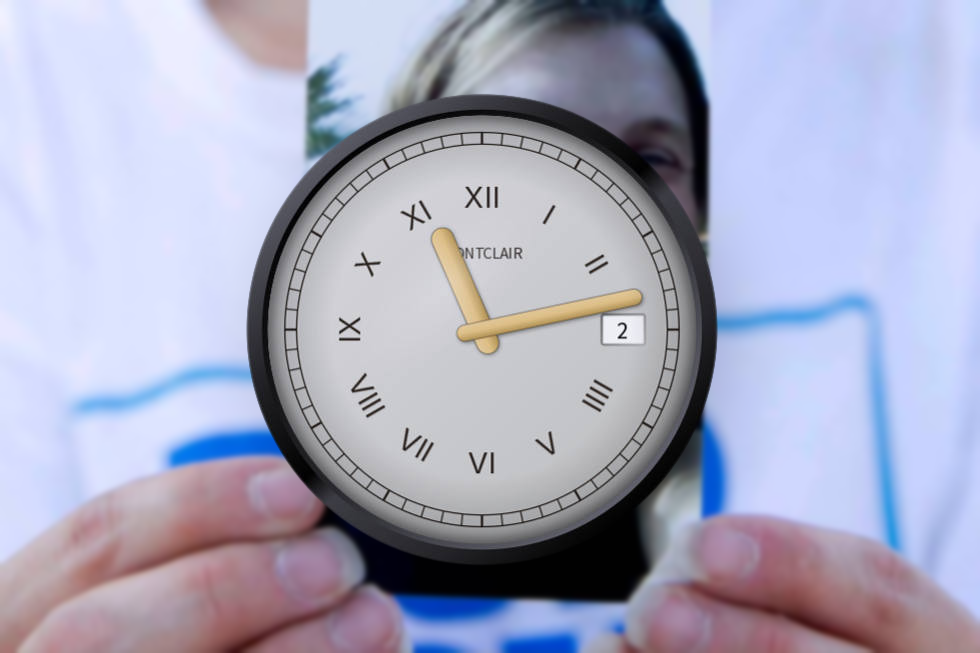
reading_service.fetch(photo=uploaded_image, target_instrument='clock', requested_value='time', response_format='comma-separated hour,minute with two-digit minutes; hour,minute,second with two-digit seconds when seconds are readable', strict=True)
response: 11,13
